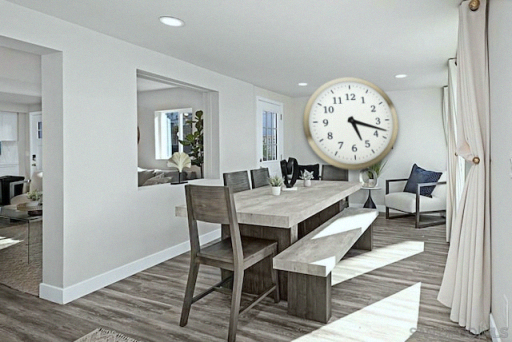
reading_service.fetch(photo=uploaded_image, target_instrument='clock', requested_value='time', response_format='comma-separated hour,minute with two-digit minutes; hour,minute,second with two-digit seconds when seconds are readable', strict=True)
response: 5,18
